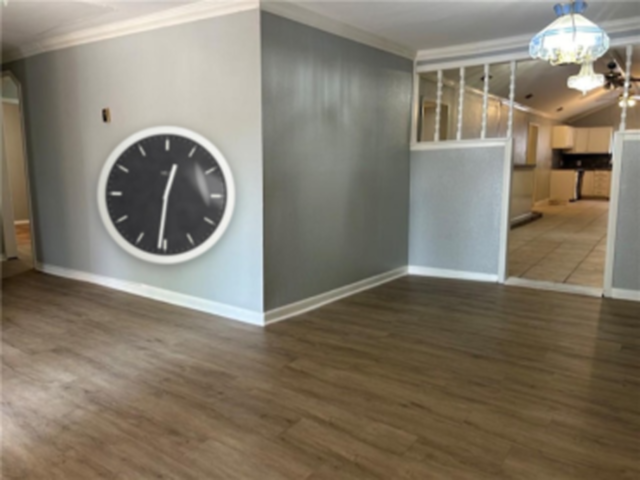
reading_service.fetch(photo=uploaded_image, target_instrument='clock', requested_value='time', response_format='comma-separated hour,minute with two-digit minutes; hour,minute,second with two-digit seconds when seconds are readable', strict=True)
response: 12,31
